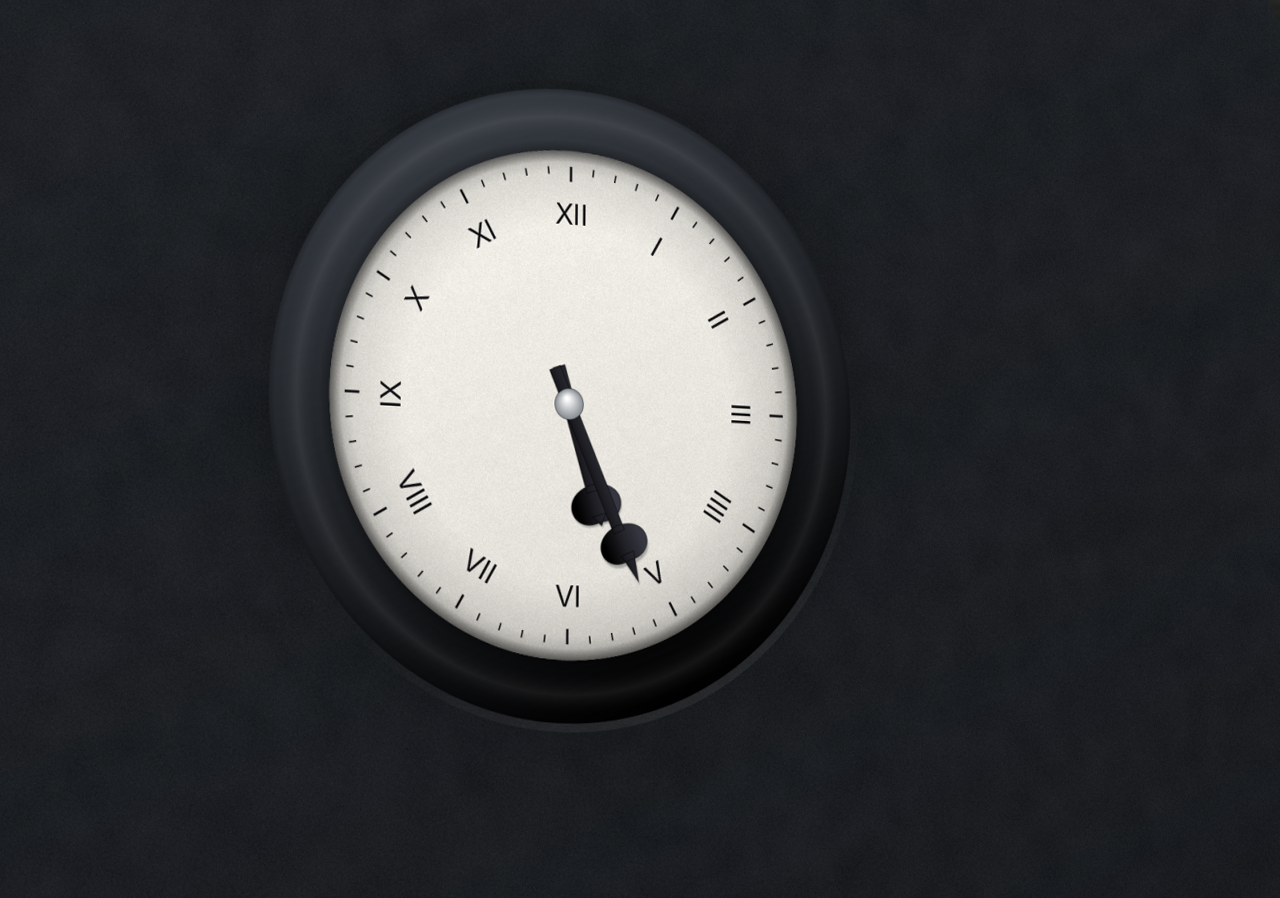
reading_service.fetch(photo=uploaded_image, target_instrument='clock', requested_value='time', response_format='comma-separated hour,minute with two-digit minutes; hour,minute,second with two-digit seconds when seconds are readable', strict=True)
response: 5,26
